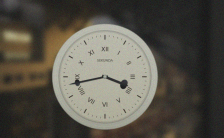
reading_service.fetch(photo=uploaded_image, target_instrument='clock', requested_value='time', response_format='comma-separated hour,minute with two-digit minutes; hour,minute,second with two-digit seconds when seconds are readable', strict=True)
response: 3,43
